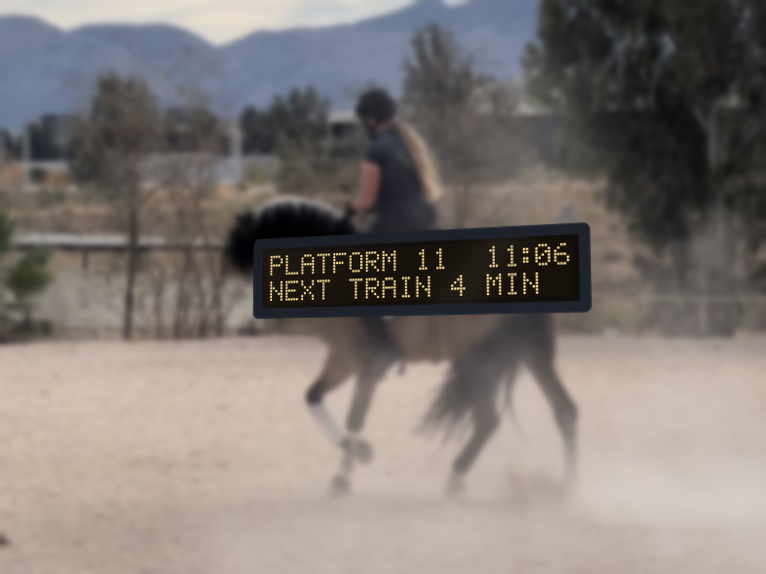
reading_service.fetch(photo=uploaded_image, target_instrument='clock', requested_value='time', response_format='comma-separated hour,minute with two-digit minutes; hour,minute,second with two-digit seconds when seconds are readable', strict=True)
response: 11,06
